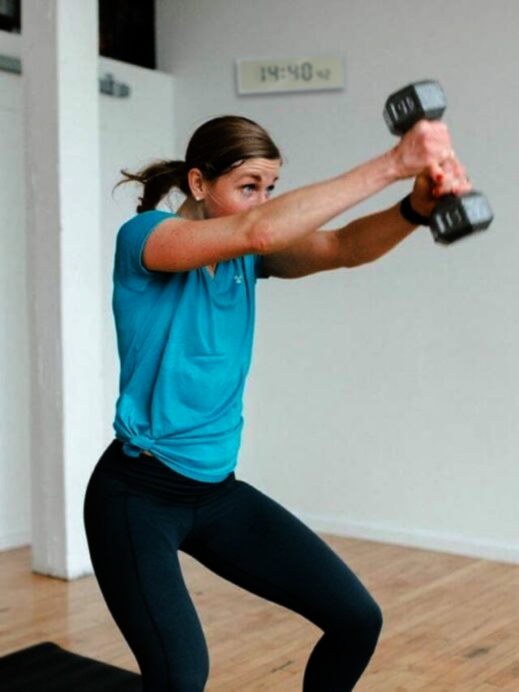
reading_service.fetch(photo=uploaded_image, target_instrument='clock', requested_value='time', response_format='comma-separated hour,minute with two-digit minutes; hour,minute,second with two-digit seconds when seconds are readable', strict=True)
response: 14,40
